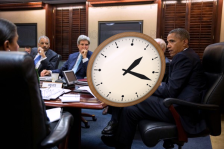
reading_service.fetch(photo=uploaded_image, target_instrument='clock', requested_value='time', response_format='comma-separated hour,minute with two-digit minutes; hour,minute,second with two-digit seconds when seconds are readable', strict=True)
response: 1,18
